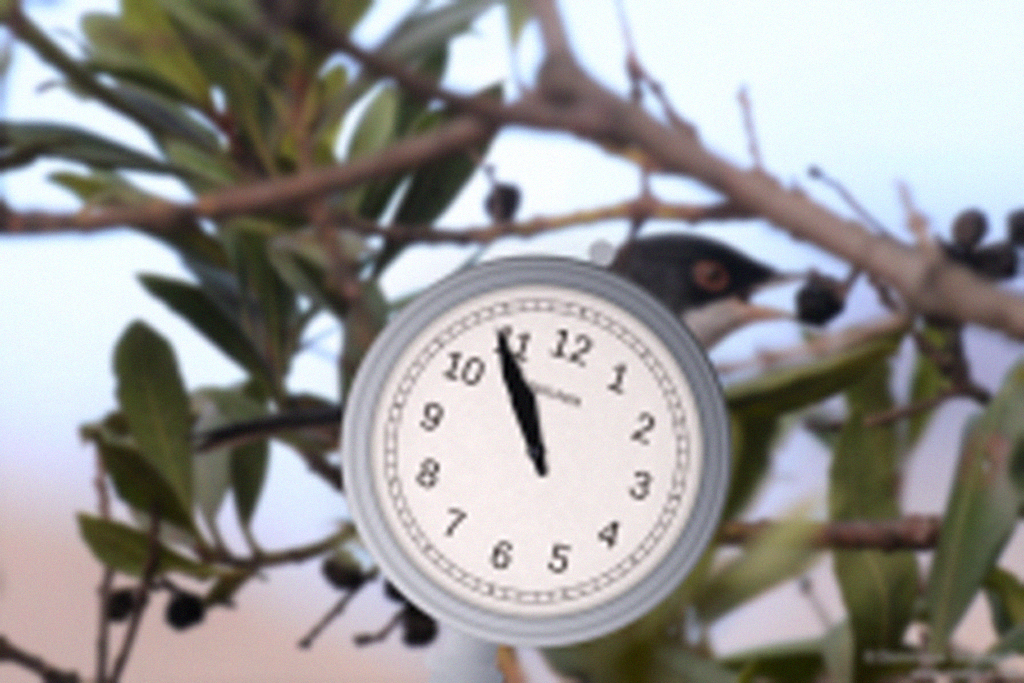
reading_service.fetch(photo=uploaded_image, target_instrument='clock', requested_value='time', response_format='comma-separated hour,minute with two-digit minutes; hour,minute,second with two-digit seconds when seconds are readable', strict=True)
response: 10,54
